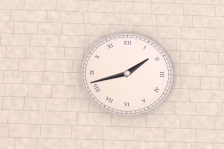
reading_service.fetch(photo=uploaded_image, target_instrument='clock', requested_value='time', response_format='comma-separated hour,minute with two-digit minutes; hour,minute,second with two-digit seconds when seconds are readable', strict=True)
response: 1,42
